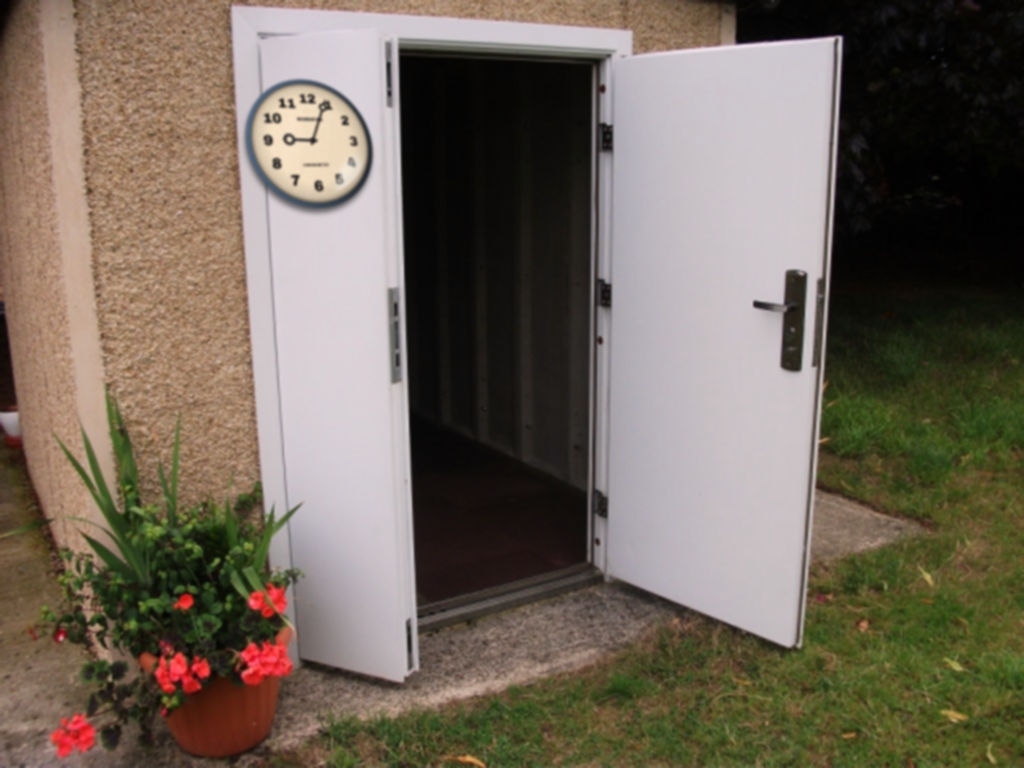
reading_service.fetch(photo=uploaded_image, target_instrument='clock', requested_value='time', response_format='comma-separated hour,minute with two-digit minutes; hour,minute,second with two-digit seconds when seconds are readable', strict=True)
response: 9,04
